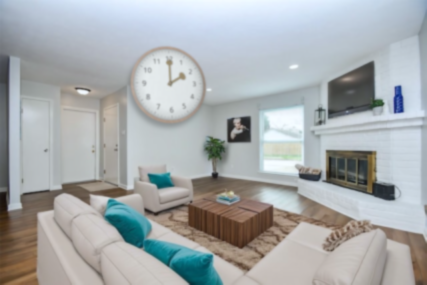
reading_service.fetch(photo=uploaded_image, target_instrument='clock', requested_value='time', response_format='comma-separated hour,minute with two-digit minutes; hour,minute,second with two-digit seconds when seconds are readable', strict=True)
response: 2,00
